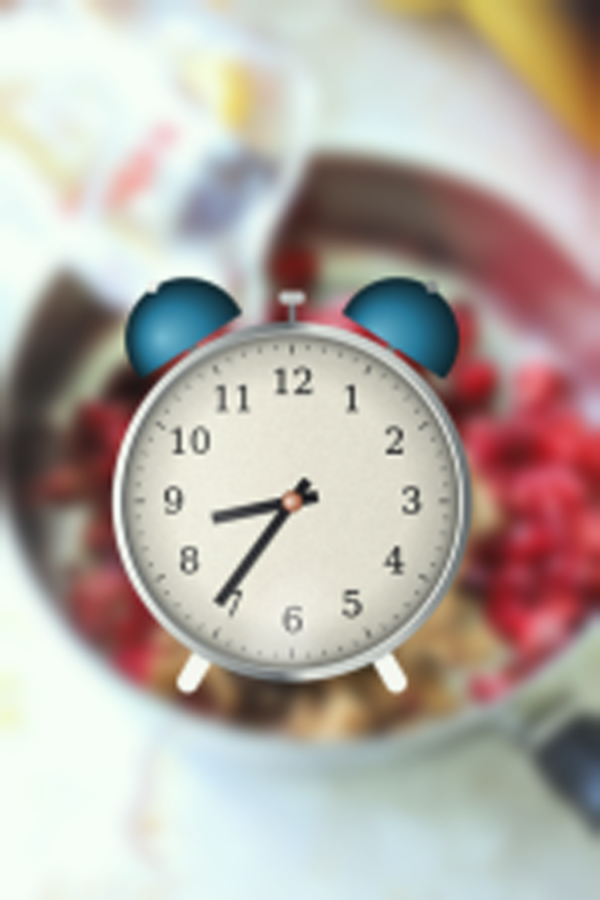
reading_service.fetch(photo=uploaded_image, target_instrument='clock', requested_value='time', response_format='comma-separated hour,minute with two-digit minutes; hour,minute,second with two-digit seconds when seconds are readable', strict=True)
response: 8,36
